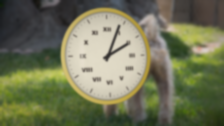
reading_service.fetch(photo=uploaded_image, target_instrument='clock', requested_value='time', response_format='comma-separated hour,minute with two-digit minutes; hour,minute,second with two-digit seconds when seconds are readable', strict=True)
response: 2,04
